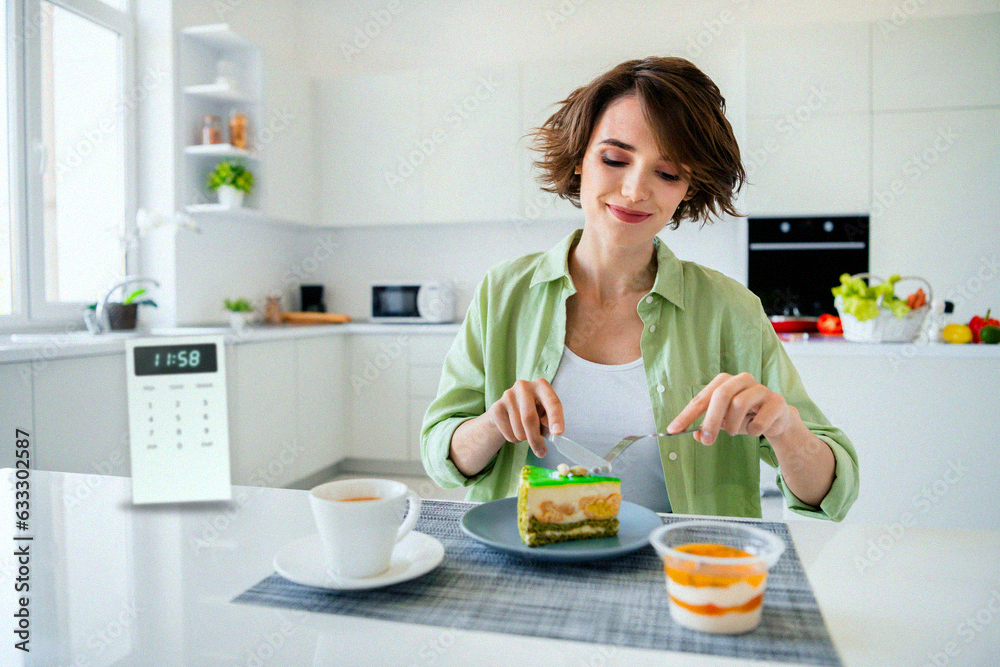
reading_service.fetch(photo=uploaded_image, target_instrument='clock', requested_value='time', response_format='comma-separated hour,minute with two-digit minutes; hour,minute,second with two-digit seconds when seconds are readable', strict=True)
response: 11,58
